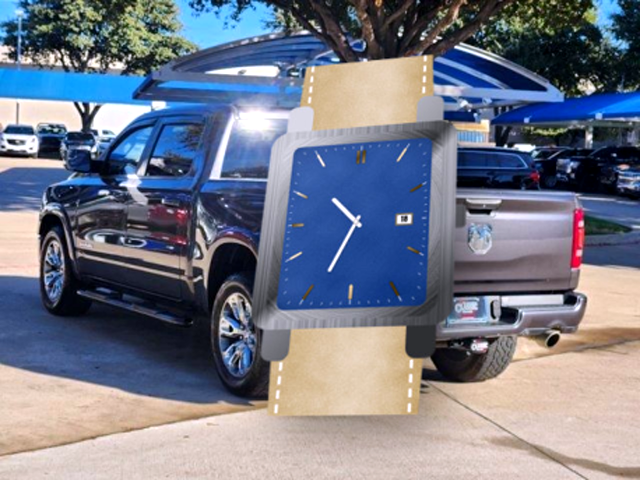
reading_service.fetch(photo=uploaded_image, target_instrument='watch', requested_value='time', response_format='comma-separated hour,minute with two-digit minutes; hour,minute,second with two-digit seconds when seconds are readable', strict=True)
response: 10,34
